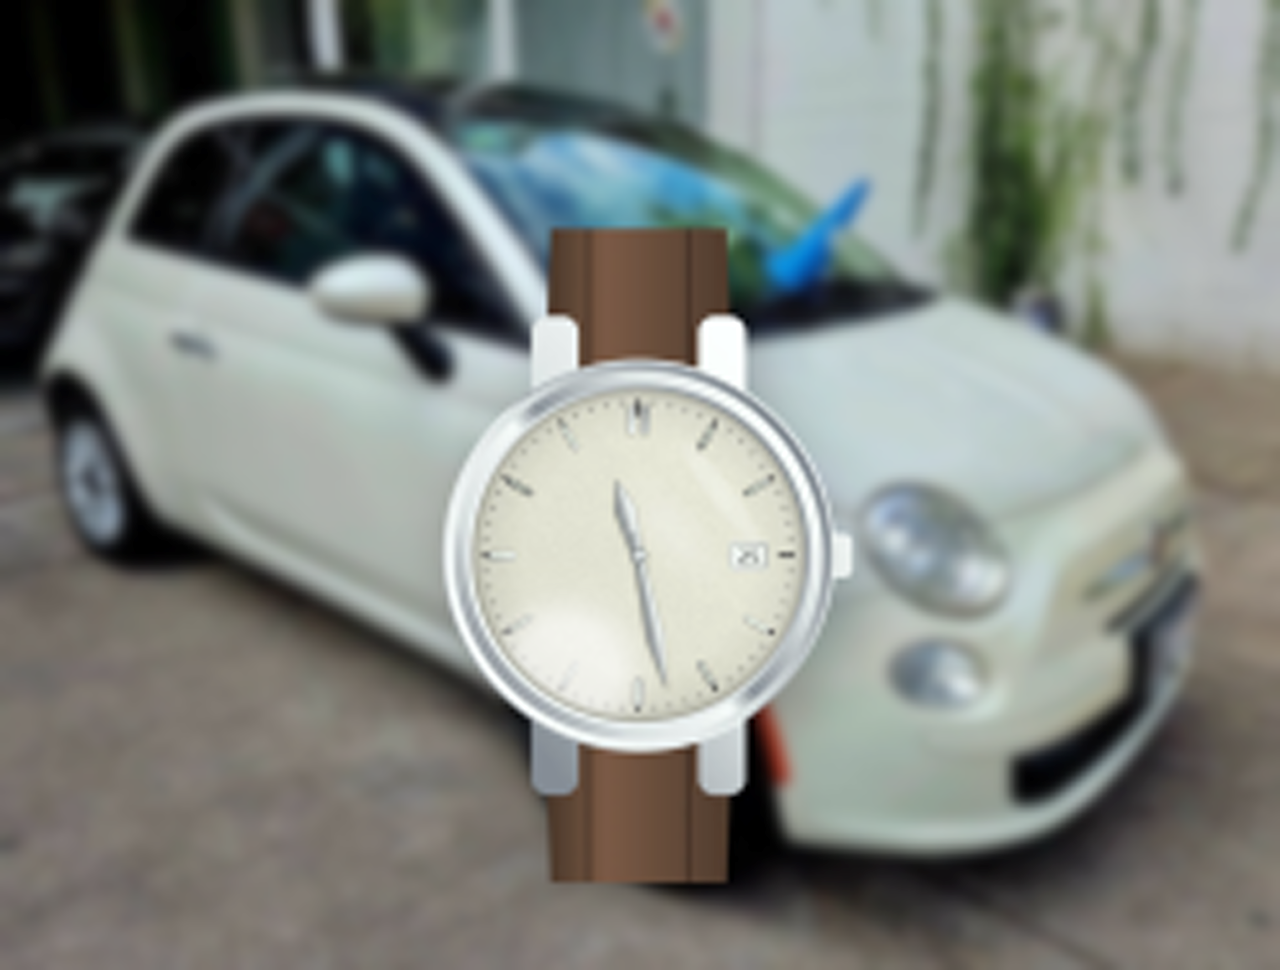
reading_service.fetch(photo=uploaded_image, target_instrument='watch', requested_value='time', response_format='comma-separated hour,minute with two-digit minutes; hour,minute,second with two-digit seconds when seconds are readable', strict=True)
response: 11,28
